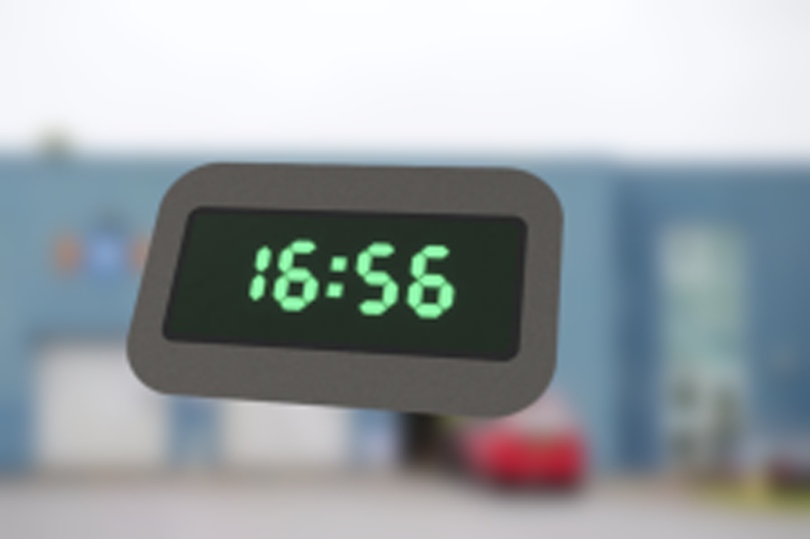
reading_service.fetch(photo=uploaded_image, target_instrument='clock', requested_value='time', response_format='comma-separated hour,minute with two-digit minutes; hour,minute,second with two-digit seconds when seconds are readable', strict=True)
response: 16,56
